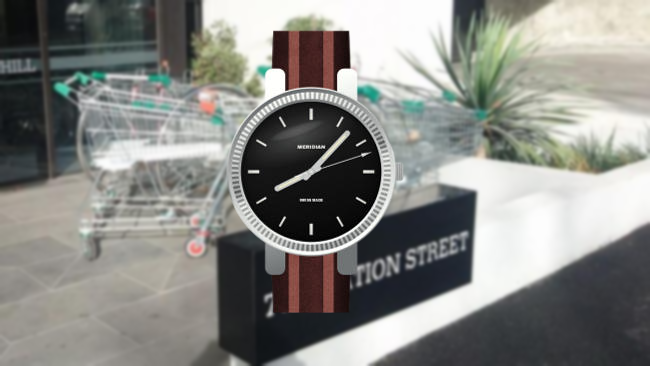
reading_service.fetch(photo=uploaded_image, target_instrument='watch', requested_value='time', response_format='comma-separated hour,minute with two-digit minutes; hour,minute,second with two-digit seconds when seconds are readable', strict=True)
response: 8,07,12
